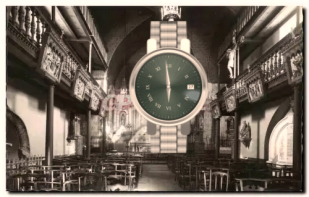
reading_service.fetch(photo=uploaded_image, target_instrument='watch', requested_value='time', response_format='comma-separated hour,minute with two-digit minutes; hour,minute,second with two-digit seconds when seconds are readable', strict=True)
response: 5,59
